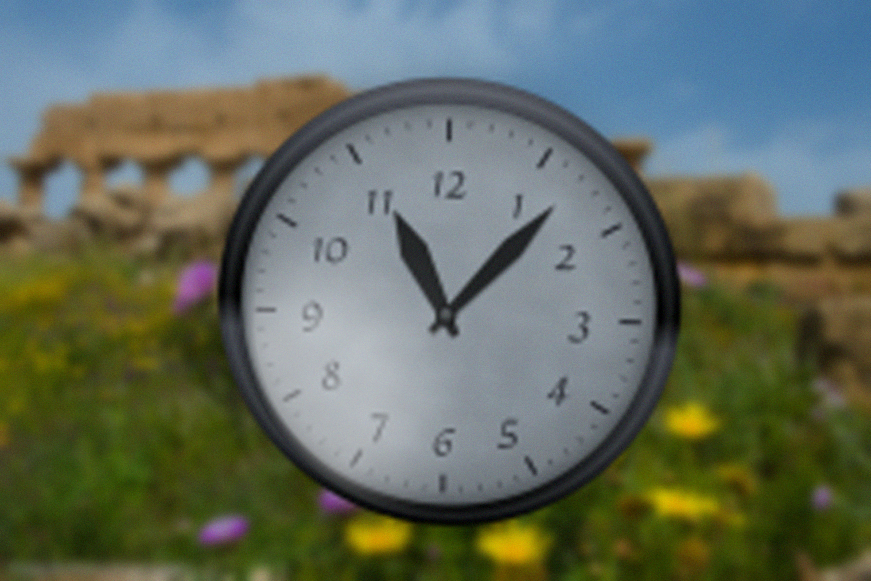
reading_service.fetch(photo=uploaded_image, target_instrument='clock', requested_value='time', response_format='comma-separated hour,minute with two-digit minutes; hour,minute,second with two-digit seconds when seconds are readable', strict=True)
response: 11,07
